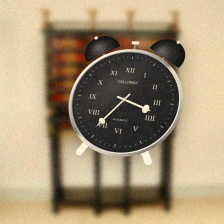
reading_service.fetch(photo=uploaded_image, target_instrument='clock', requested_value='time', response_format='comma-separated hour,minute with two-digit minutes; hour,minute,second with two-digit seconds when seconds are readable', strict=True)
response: 3,36
